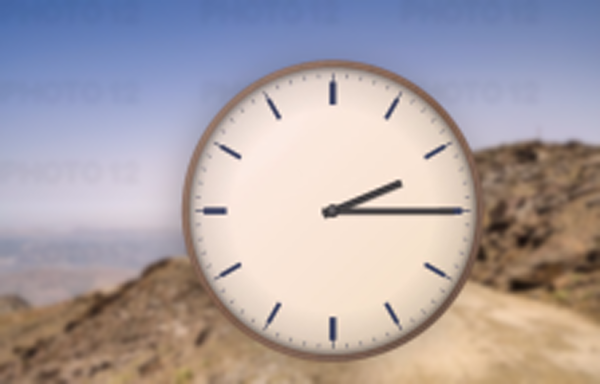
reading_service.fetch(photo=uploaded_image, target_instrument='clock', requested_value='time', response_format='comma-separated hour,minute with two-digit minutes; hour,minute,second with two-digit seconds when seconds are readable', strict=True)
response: 2,15
